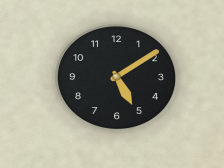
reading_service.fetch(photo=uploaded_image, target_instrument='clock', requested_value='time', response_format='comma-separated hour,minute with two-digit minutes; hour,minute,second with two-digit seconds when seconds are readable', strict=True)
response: 5,09
